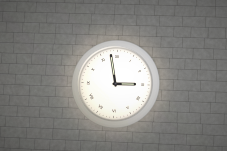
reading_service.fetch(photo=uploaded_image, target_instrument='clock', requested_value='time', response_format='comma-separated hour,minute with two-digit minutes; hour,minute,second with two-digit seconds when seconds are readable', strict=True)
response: 2,58
